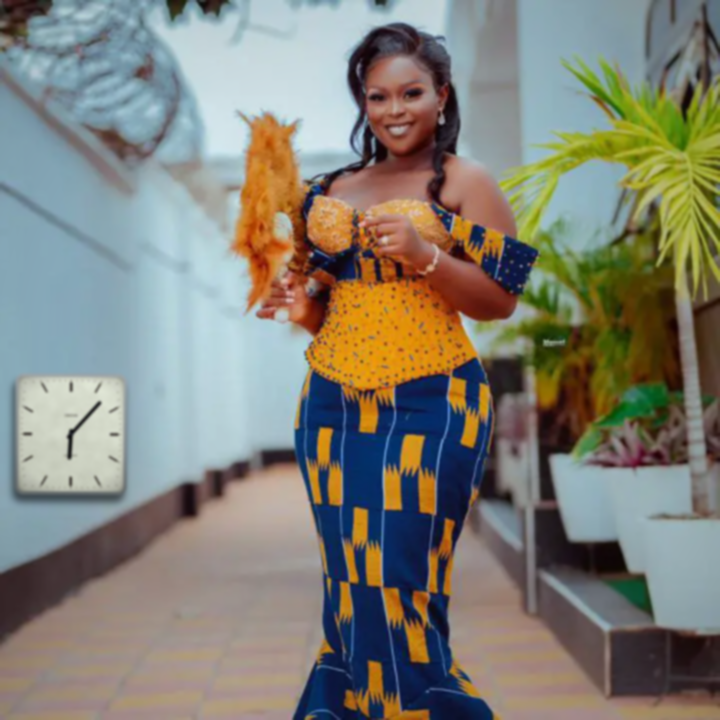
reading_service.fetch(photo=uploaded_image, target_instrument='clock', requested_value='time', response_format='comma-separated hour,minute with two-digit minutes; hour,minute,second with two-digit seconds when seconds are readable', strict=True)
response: 6,07
